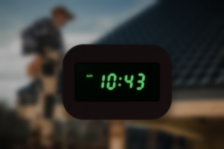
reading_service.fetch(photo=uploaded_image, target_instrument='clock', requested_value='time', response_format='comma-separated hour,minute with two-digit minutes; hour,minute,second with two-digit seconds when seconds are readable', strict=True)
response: 10,43
